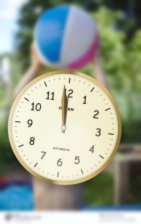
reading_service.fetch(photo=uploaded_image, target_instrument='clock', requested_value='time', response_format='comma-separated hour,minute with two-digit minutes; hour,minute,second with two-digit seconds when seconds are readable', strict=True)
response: 11,59
